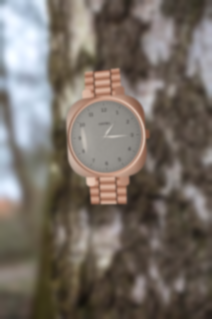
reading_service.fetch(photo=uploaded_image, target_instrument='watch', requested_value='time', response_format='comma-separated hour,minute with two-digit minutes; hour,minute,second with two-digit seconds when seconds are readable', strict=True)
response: 1,15
